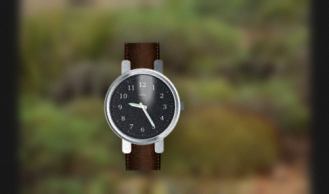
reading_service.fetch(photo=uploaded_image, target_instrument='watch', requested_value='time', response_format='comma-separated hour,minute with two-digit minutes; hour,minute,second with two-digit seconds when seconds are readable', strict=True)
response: 9,25
